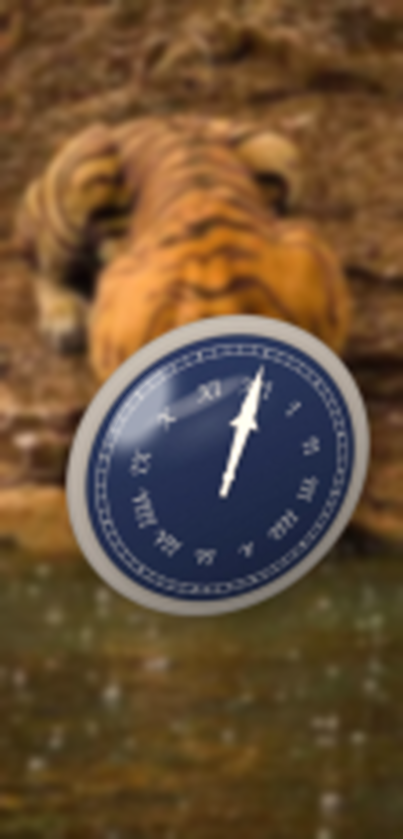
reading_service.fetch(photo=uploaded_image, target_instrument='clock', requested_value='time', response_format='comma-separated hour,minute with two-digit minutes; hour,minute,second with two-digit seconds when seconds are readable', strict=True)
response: 12,00
